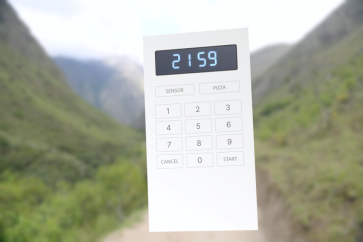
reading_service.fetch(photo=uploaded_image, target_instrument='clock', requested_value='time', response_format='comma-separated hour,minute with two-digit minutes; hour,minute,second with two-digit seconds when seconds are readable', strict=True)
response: 21,59
